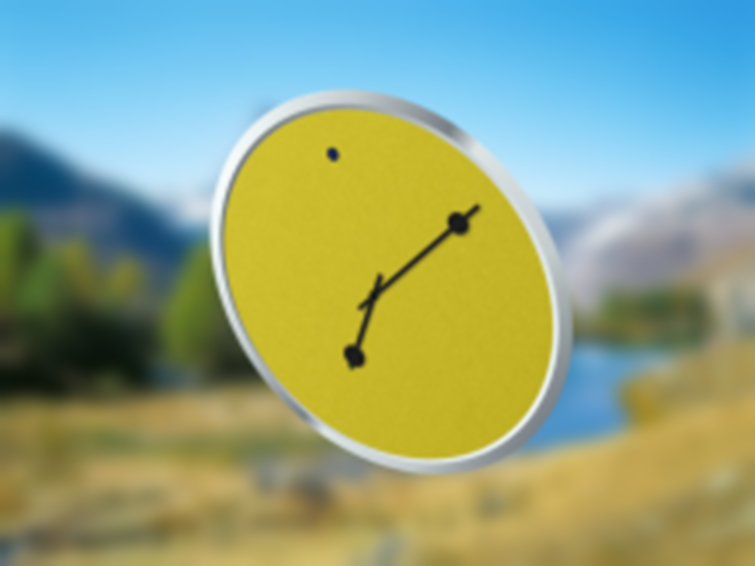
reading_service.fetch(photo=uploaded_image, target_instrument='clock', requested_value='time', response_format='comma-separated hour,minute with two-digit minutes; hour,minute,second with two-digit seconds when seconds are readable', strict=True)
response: 7,10
